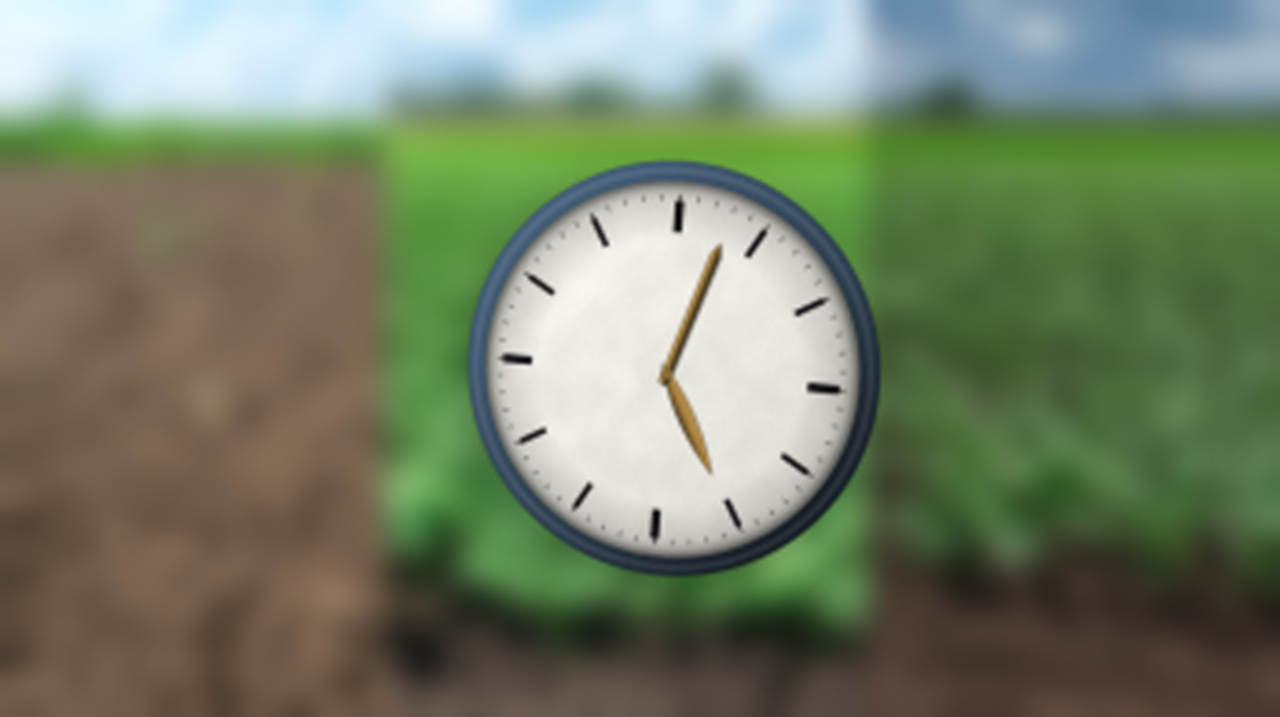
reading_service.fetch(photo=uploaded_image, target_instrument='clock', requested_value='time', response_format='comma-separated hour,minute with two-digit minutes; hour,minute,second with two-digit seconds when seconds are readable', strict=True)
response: 5,03
